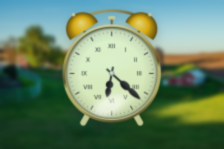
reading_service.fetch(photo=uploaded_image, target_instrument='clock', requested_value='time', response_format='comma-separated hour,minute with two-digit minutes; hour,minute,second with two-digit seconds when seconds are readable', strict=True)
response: 6,22
